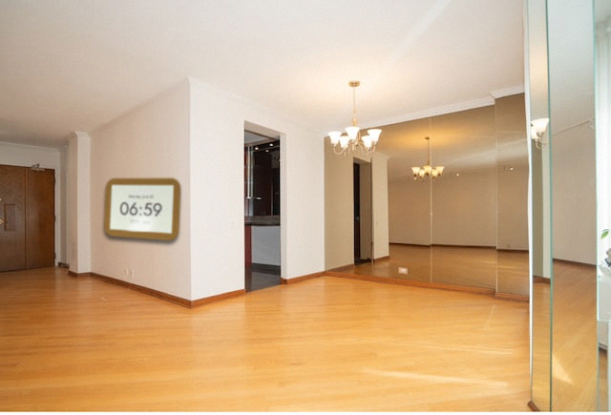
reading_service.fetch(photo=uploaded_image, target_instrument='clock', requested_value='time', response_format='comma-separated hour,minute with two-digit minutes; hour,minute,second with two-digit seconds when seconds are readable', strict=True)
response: 6,59
